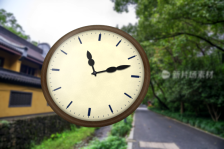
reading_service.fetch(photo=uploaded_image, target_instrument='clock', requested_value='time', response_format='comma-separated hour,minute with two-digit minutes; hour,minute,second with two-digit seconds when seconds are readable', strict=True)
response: 11,12
